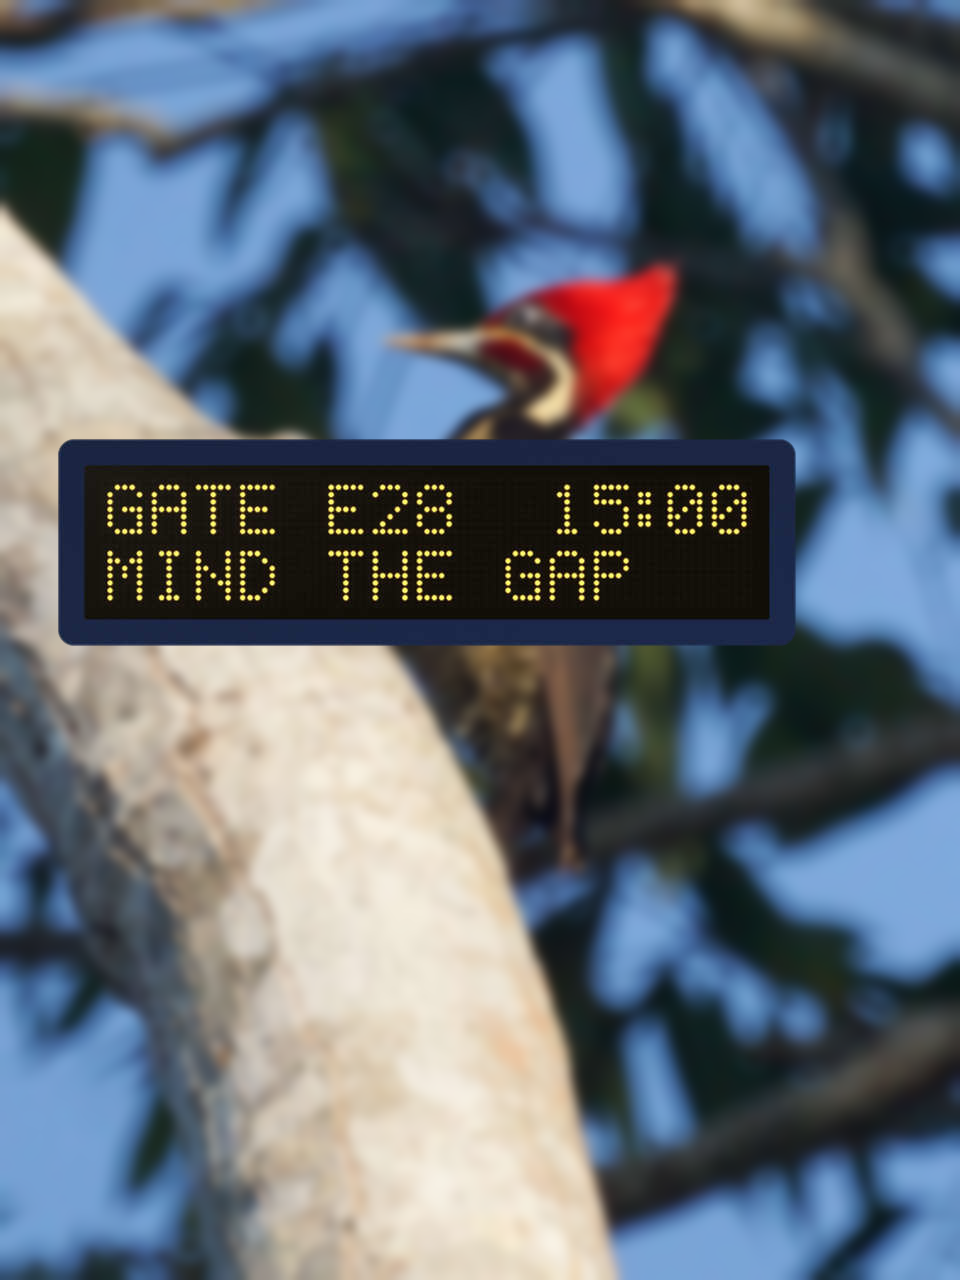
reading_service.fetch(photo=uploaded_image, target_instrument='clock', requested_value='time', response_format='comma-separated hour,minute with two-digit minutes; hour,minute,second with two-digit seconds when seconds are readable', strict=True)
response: 15,00
